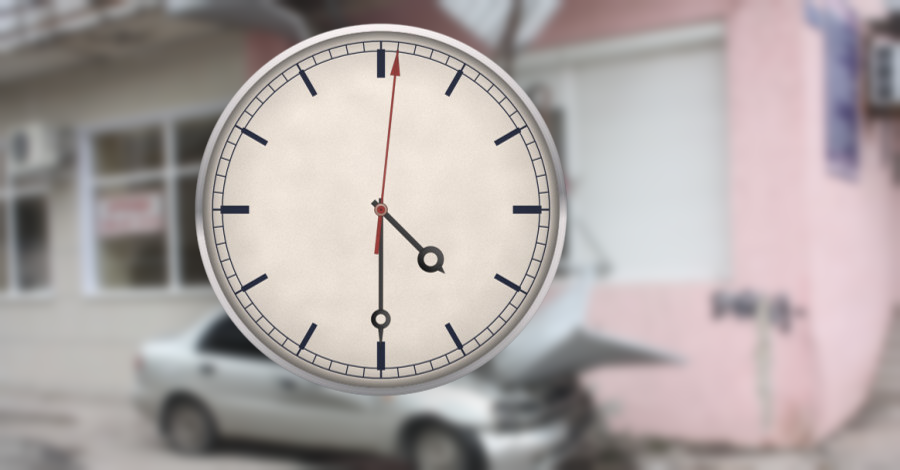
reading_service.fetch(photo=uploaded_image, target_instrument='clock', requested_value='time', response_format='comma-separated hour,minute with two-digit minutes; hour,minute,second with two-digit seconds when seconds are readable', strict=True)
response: 4,30,01
